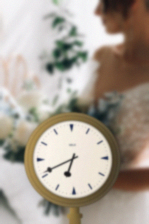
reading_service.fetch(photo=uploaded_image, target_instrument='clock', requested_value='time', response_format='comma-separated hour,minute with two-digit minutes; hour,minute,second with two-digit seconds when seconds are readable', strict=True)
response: 6,41
